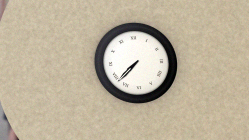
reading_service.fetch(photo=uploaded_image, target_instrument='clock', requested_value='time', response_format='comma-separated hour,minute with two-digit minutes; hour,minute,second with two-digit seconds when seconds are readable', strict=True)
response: 7,38
